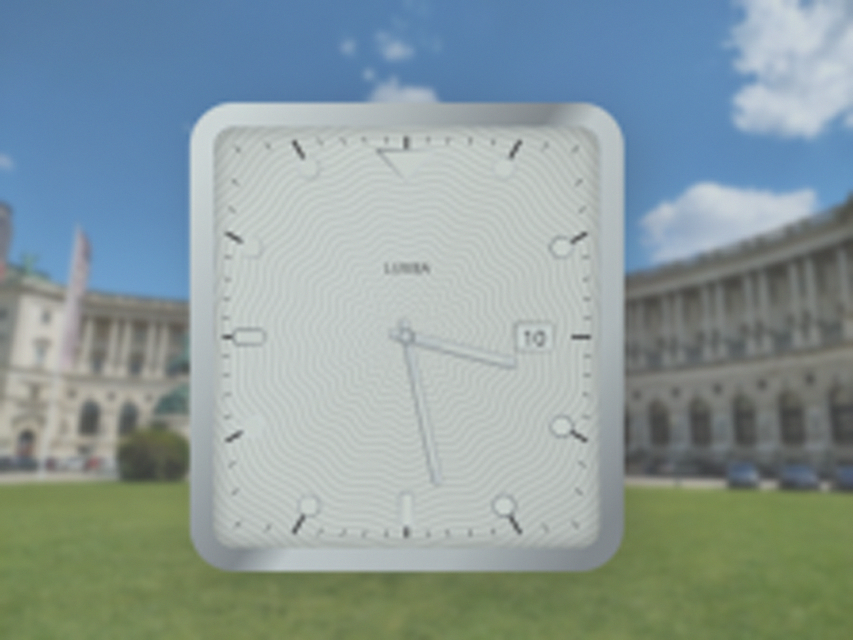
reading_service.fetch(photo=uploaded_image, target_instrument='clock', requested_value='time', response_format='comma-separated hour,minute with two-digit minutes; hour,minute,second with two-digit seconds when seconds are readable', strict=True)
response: 3,28
